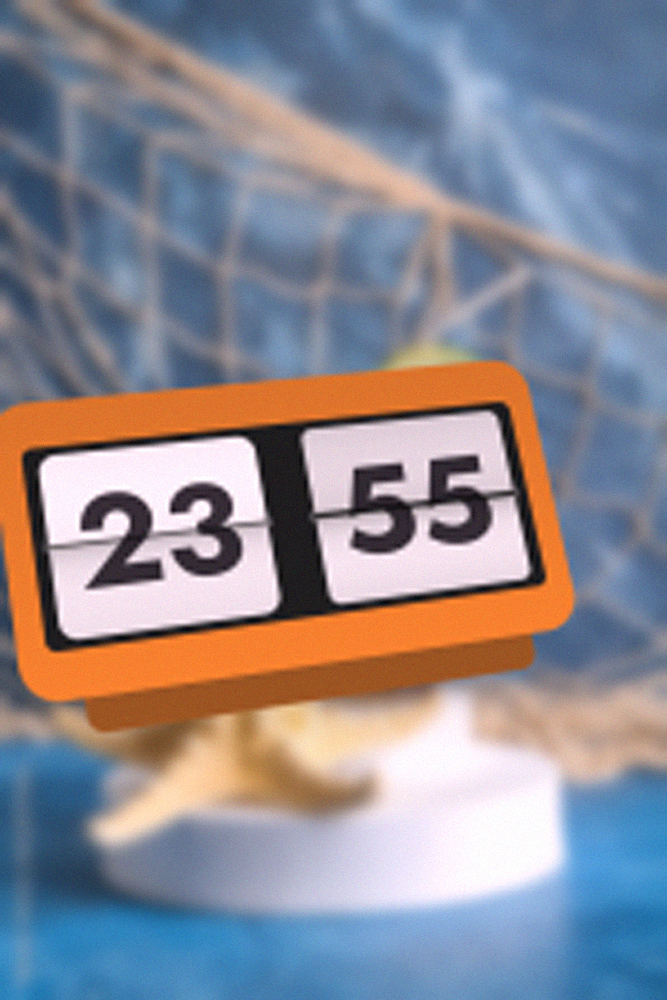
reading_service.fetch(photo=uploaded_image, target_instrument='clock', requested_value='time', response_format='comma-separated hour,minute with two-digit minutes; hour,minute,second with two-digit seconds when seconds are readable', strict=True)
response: 23,55
